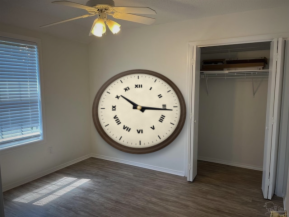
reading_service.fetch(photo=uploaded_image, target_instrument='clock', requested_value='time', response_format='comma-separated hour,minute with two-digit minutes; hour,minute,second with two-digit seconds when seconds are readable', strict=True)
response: 10,16
